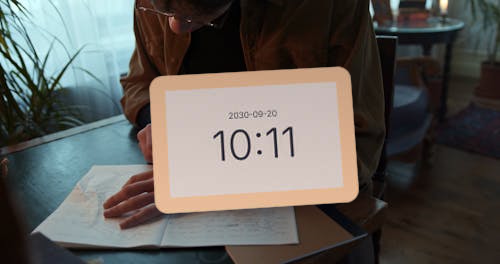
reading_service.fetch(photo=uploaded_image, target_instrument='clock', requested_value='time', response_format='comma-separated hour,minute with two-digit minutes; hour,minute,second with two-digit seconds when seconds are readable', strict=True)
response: 10,11
